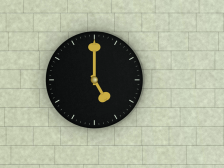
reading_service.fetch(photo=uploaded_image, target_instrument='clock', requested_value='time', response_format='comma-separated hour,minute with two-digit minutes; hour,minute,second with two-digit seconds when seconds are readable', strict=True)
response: 5,00
